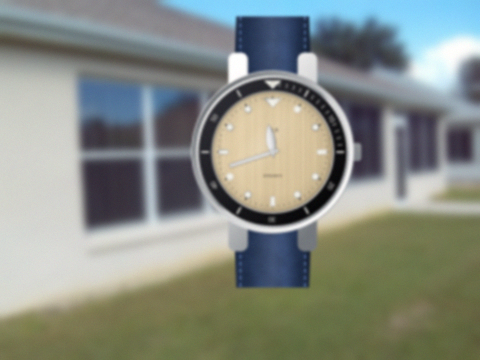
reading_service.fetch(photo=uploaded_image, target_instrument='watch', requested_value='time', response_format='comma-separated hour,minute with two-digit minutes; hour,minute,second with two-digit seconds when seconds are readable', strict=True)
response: 11,42
